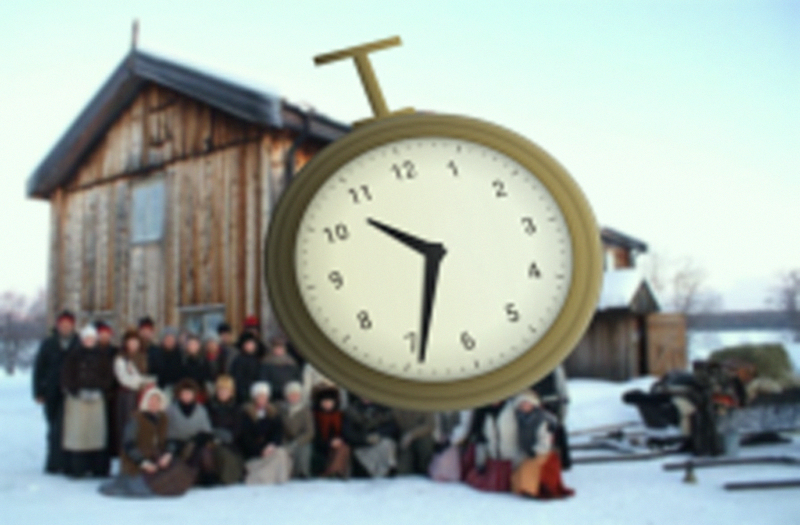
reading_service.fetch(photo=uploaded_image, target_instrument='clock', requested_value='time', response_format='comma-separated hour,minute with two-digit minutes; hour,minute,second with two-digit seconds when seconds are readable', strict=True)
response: 10,34
